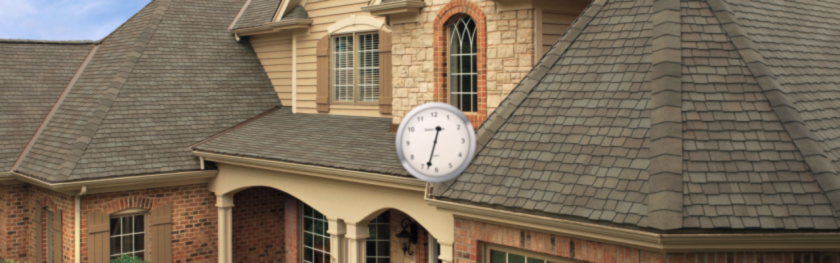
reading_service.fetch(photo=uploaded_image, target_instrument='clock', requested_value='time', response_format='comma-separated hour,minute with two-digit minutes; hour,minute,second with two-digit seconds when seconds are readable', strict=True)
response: 12,33
